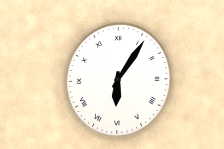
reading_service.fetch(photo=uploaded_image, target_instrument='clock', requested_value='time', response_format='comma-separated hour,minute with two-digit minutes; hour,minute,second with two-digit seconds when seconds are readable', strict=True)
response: 6,06
